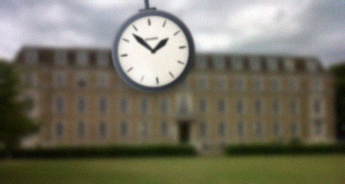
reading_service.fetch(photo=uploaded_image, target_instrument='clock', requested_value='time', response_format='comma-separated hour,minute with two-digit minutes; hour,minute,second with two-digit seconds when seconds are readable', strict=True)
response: 1,53
